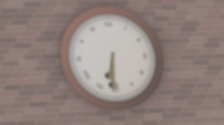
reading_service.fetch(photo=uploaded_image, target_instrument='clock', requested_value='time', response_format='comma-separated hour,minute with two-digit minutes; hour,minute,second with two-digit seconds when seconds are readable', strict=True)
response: 6,31
